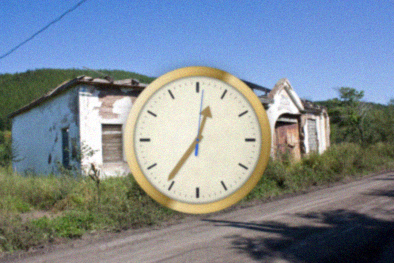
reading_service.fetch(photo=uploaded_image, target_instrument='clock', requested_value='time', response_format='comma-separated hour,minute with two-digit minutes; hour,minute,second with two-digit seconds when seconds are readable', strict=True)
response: 12,36,01
